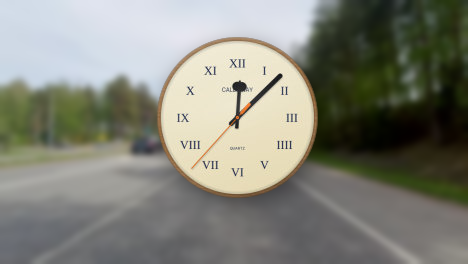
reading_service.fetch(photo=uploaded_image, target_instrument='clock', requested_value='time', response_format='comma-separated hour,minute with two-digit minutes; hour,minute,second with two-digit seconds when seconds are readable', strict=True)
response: 12,07,37
